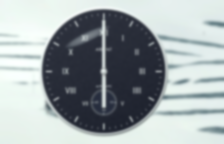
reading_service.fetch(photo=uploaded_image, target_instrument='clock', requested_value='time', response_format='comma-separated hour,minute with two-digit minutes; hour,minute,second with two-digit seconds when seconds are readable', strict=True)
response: 6,00
